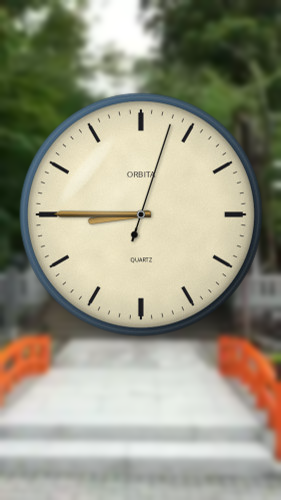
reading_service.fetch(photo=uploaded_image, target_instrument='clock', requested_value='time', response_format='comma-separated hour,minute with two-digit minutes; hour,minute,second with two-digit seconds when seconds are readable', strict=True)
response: 8,45,03
